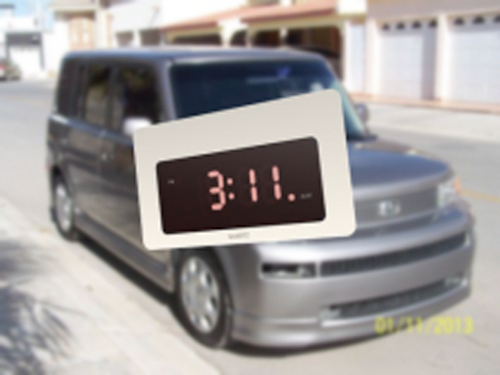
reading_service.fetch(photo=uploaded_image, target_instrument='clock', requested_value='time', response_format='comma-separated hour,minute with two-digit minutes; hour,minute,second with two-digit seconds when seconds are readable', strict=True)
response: 3,11
